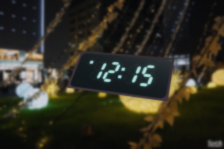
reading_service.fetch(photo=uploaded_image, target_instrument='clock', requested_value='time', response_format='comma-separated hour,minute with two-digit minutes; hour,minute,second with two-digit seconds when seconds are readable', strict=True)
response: 12,15
